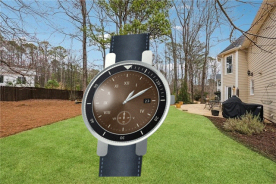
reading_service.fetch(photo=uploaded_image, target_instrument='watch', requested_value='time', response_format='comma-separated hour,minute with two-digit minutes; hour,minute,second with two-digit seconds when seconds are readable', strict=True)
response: 1,10
